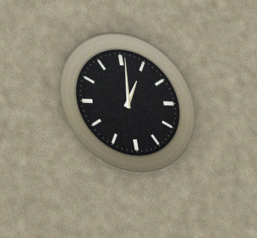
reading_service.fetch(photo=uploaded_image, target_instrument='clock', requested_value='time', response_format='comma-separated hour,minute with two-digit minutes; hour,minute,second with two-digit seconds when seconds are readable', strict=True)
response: 1,01
